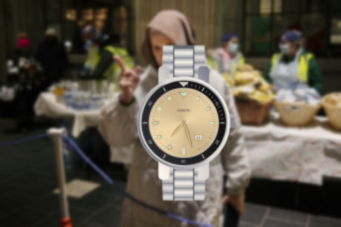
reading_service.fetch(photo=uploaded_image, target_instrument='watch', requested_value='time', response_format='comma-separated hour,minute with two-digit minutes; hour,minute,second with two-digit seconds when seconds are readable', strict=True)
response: 7,27
